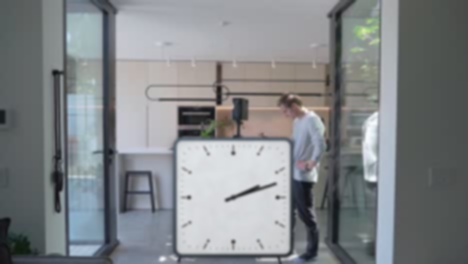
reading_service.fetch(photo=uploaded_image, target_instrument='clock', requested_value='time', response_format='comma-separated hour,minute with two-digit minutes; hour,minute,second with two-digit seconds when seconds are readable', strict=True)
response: 2,12
